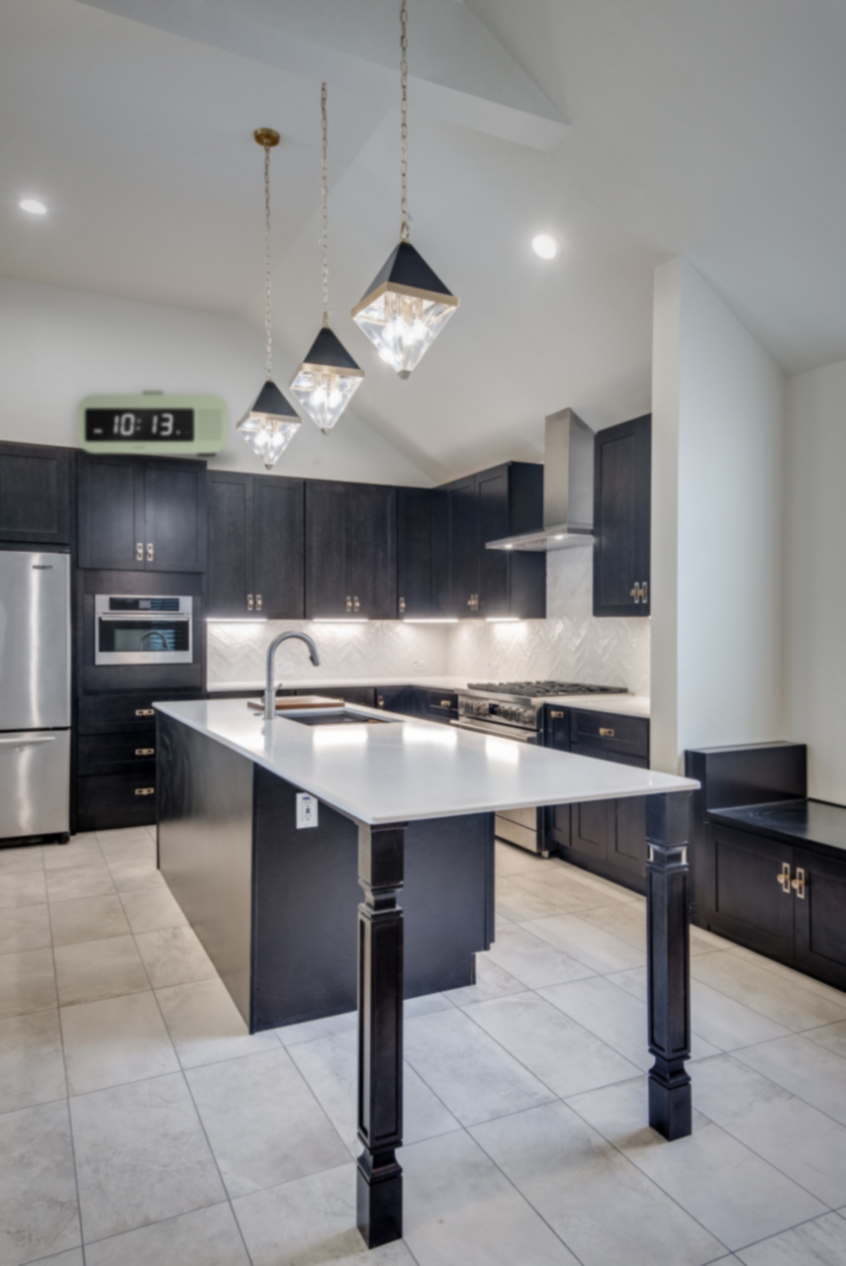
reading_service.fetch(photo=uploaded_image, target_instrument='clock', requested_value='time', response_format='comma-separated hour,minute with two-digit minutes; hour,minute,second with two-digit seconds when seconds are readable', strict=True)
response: 10,13
